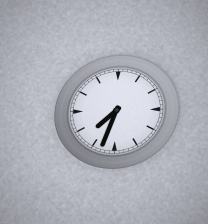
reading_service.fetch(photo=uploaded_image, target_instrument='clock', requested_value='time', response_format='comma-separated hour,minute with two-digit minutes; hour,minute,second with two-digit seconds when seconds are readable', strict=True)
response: 7,33
